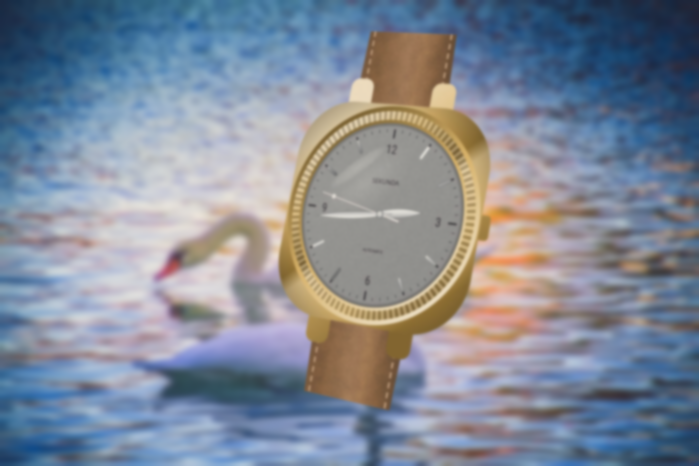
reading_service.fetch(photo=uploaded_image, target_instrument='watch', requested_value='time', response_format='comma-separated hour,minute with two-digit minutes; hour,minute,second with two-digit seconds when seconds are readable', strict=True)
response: 2,43,47
